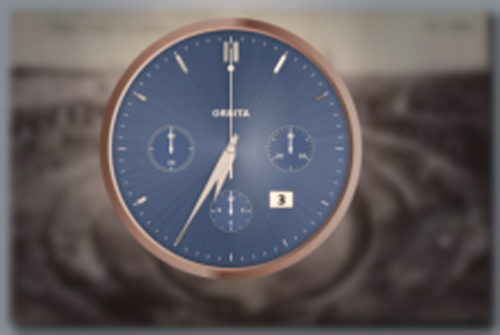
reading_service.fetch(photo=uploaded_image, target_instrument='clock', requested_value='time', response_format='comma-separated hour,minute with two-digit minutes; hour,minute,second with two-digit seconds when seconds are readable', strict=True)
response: 6,35
